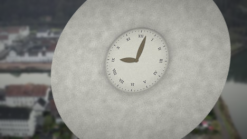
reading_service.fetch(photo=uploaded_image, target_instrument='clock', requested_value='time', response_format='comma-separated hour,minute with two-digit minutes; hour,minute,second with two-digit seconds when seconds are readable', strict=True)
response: 9,02
